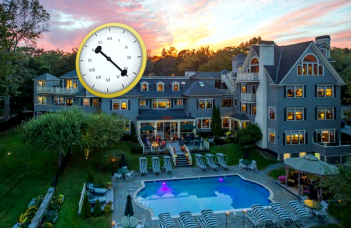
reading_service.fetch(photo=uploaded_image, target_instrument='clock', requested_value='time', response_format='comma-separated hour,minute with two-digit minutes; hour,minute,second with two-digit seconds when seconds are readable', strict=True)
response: 10,22
